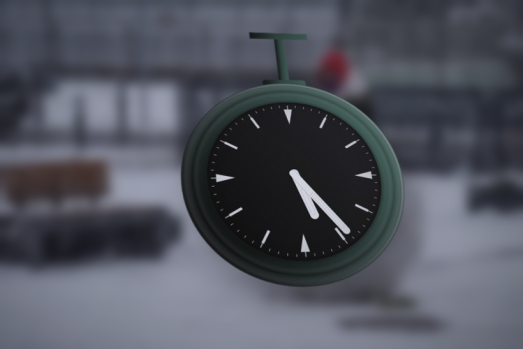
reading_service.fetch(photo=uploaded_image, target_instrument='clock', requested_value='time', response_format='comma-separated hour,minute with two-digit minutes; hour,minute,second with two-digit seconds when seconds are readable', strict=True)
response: 5,24
